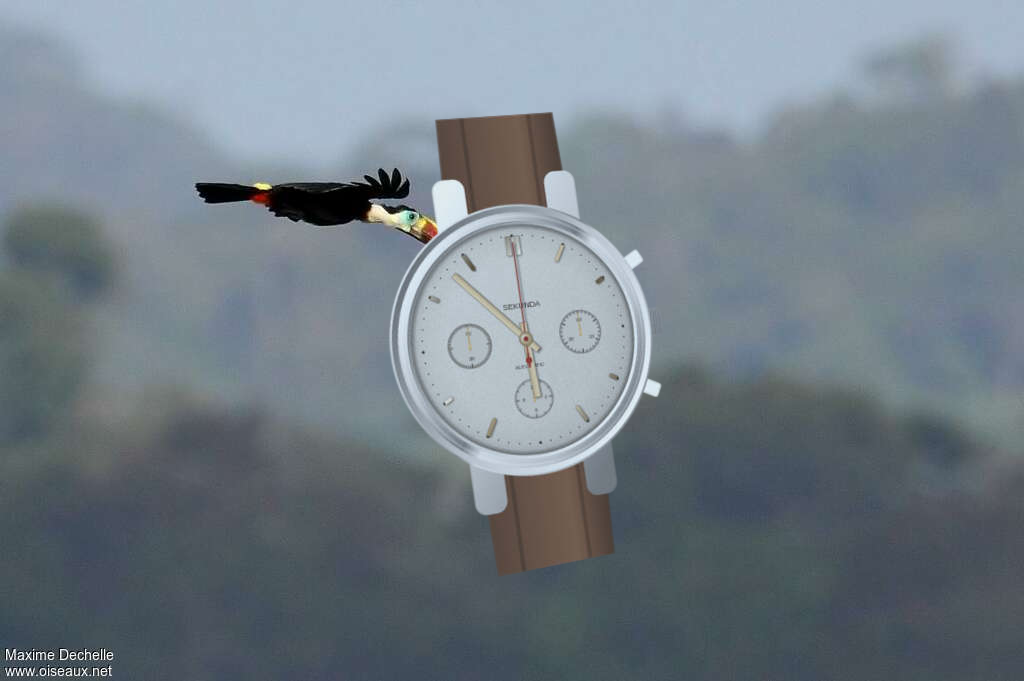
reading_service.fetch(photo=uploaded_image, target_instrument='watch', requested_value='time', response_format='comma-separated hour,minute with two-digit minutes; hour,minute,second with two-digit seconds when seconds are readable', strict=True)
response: 5,53
